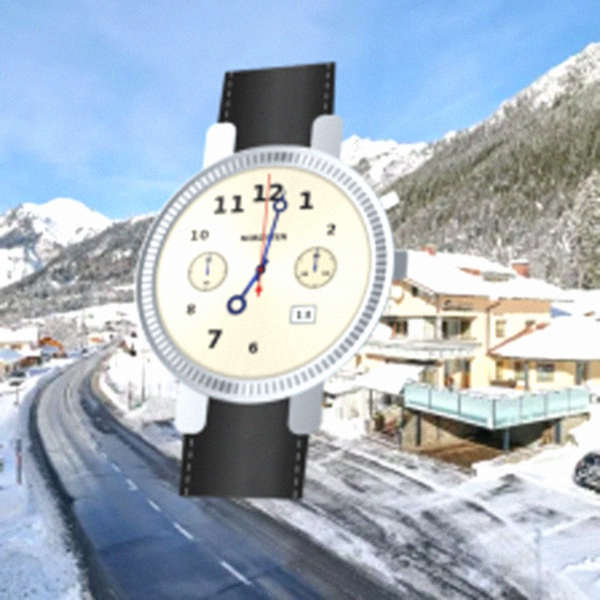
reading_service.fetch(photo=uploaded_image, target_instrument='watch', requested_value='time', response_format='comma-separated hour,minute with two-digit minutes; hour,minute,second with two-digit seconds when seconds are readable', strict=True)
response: 7,02
